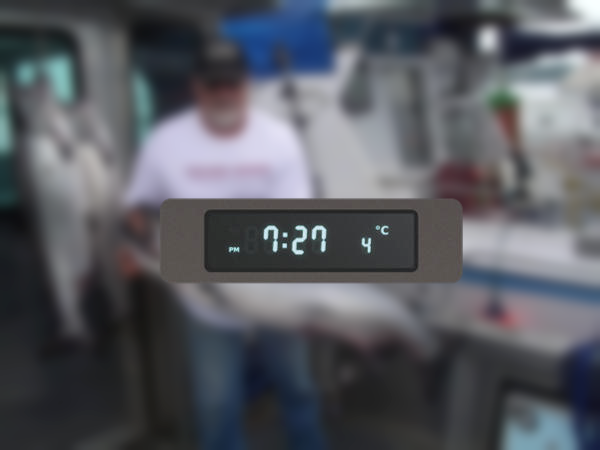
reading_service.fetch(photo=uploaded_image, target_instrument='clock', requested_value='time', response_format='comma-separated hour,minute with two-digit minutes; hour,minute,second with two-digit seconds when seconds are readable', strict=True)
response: 7,27
